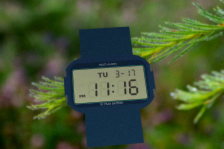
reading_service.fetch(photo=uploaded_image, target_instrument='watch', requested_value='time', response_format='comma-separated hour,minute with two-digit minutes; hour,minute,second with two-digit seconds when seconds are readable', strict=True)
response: 11,16
